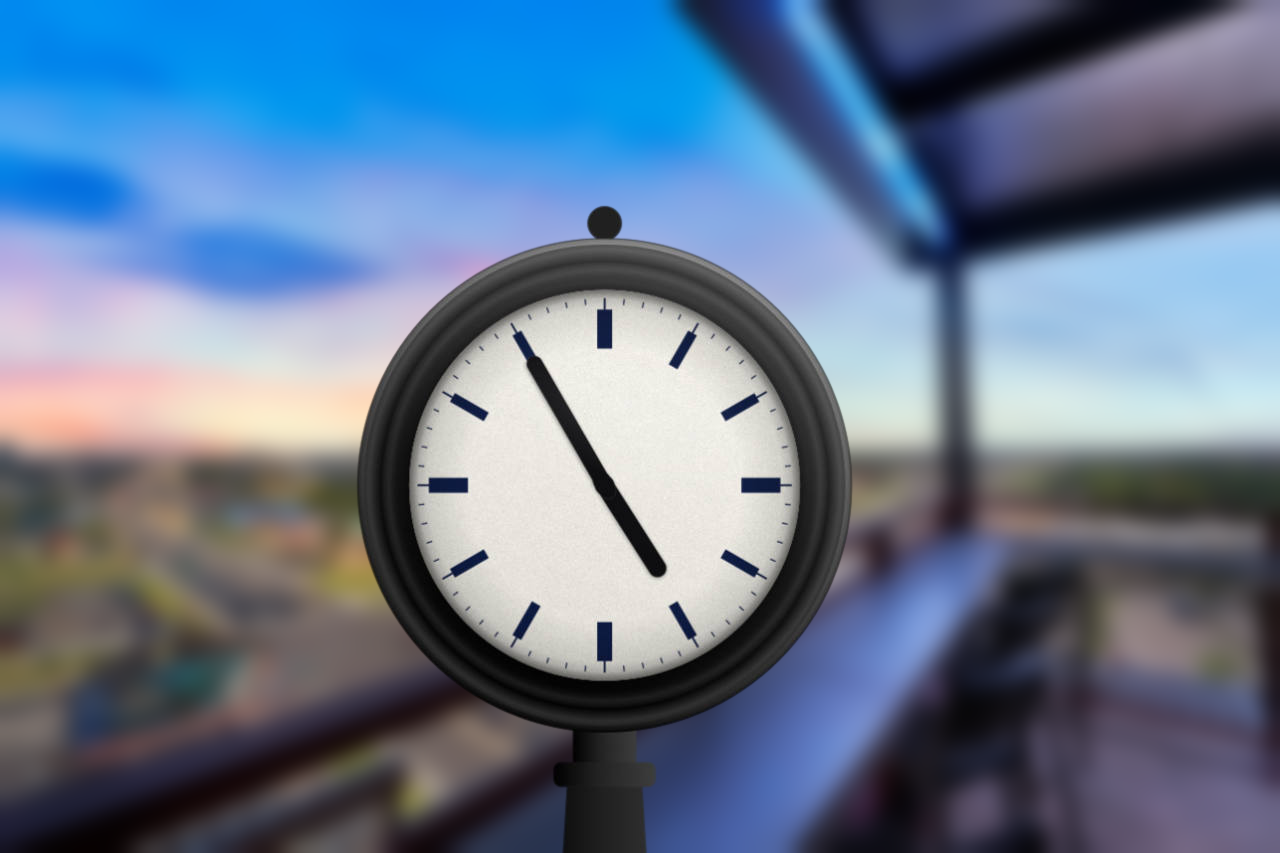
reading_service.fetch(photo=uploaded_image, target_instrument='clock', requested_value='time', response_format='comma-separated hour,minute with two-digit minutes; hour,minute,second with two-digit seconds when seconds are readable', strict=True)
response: 4,55
